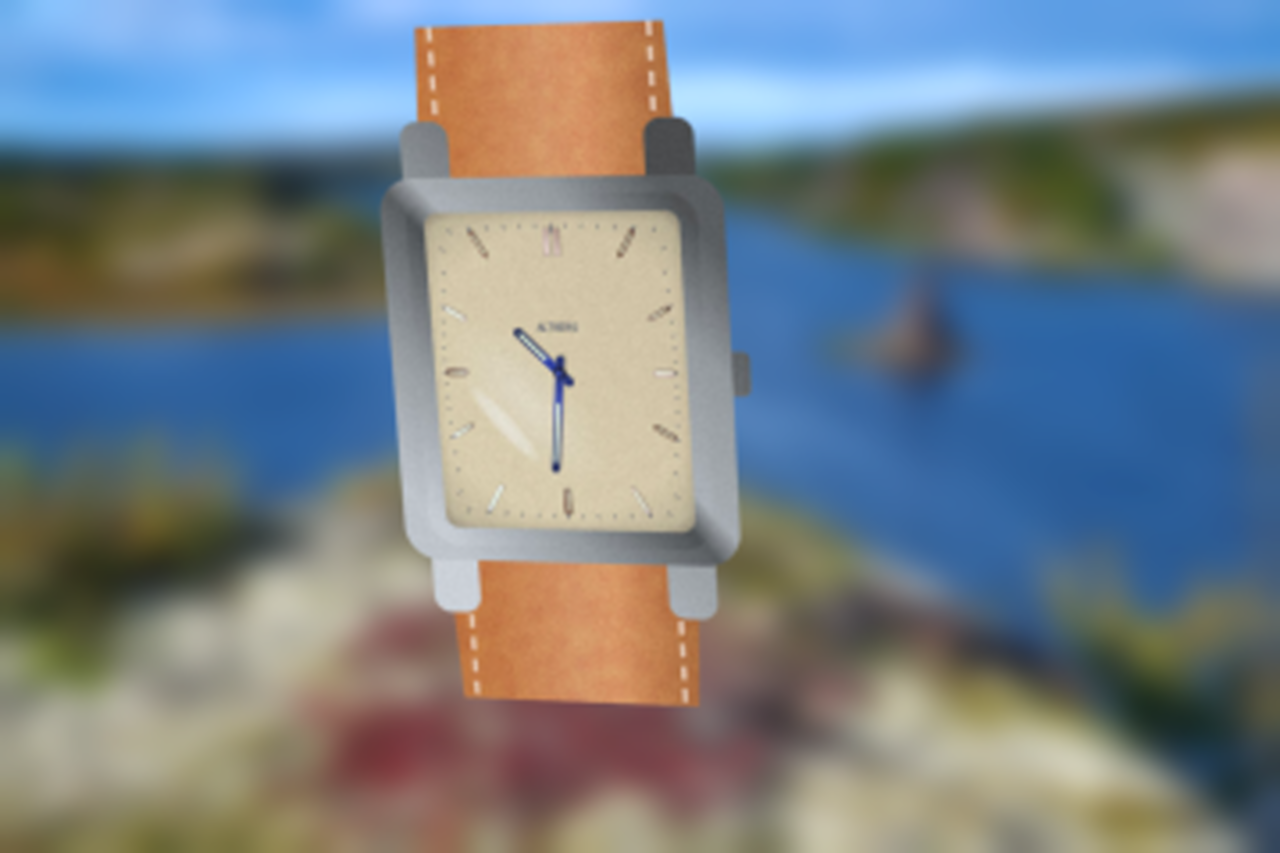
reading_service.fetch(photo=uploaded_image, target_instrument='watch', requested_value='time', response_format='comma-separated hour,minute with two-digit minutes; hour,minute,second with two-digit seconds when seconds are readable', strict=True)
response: 10,31
